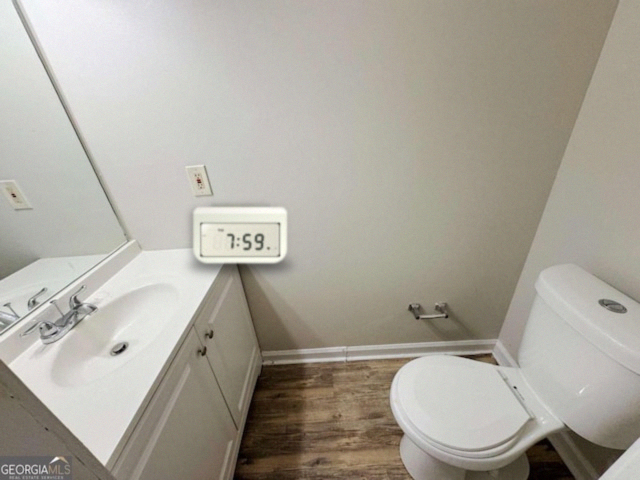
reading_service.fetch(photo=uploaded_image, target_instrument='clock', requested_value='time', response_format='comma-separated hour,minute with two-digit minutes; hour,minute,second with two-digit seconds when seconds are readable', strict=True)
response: 7,59
